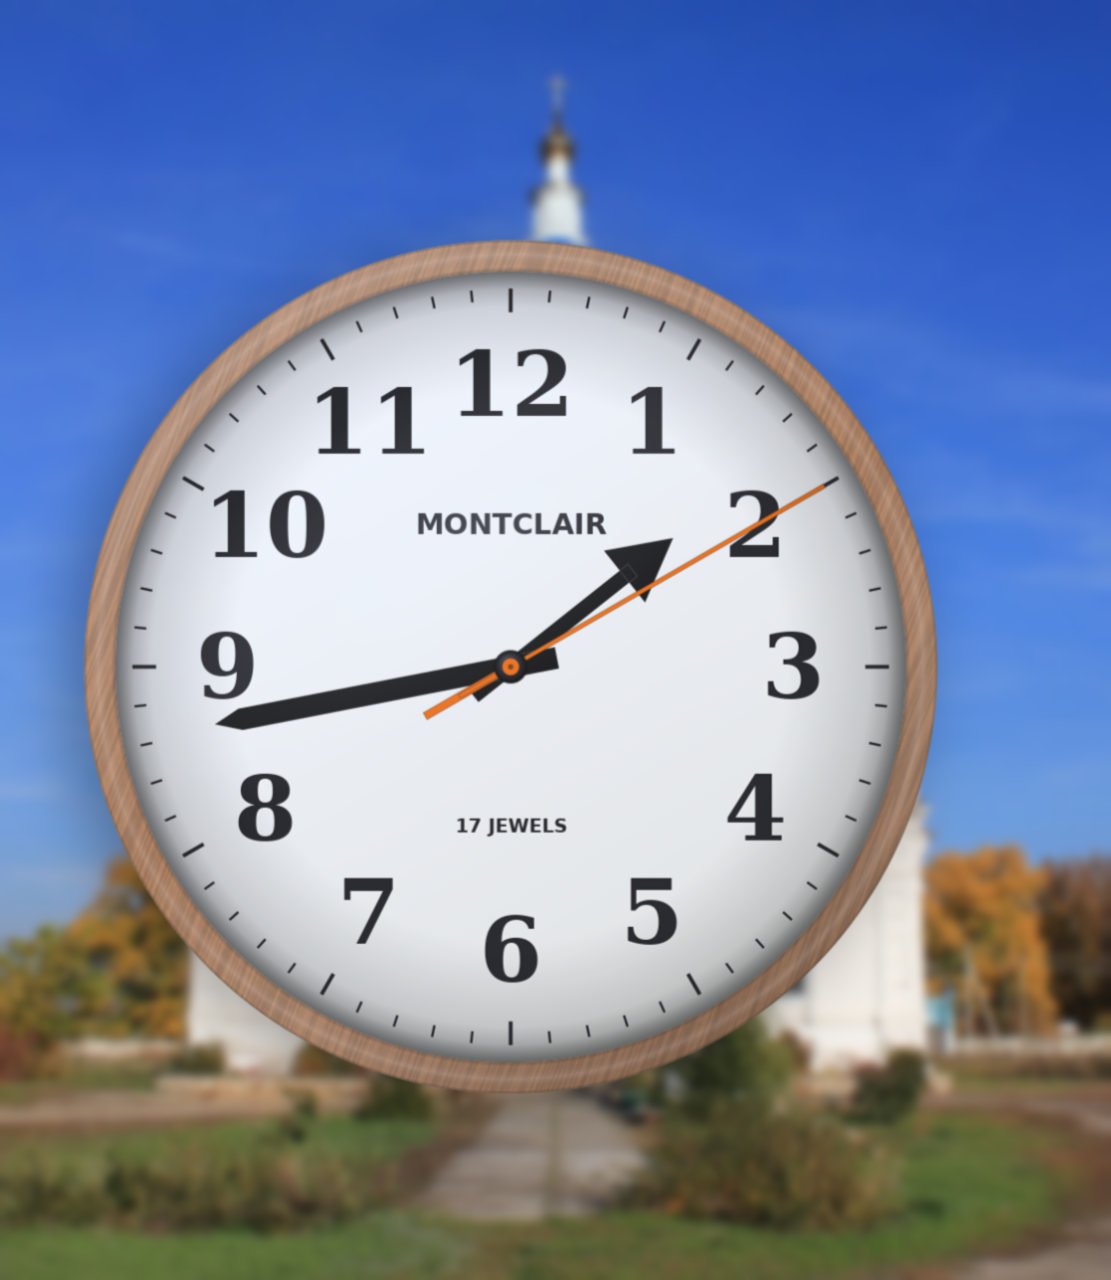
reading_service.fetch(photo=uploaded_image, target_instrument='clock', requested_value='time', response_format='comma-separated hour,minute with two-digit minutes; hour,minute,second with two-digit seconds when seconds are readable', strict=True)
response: 1,43,10
